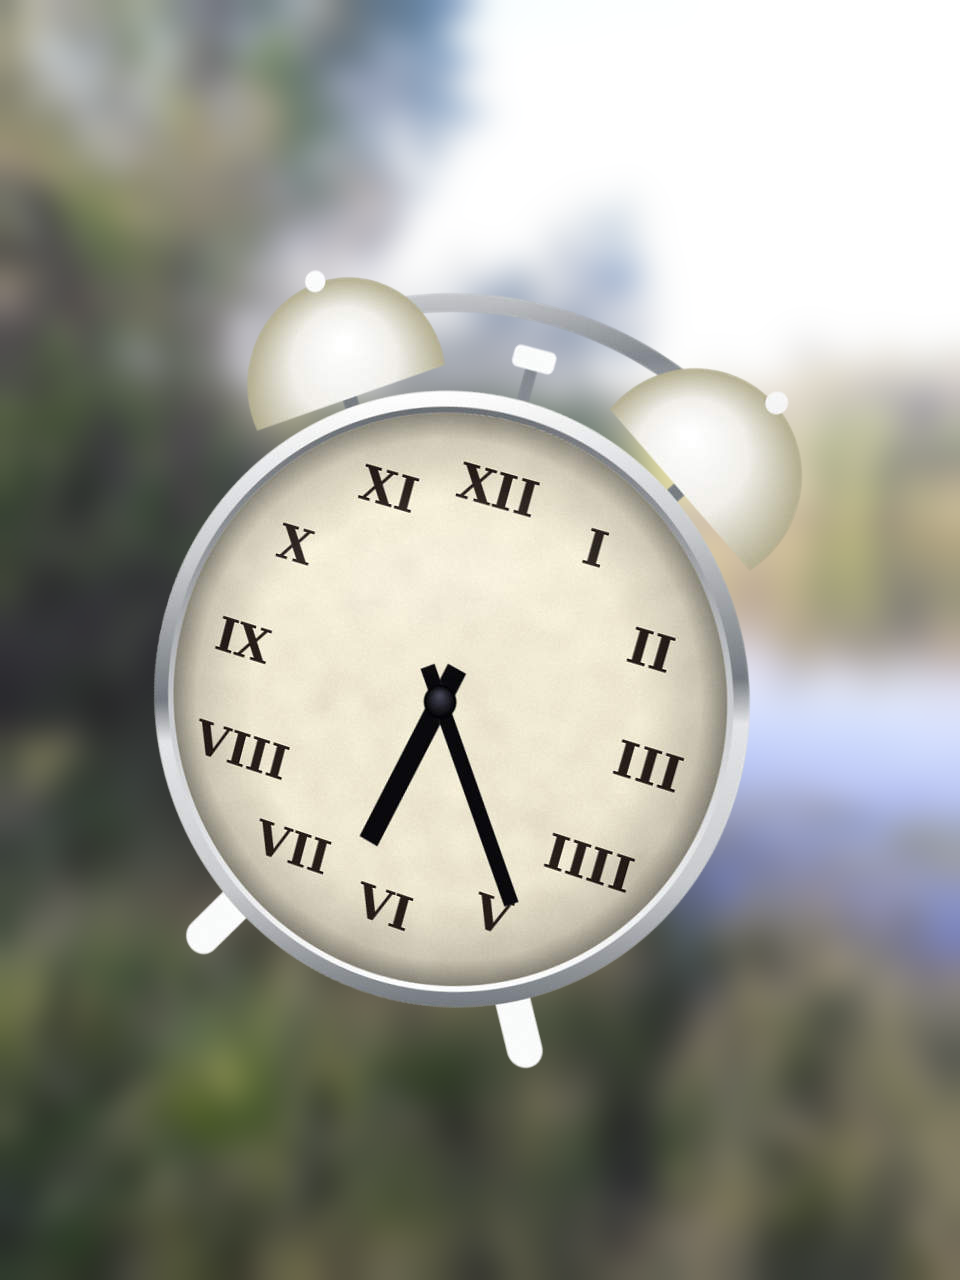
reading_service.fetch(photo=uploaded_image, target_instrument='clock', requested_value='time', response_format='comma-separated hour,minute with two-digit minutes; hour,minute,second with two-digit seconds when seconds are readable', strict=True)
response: 6,24
